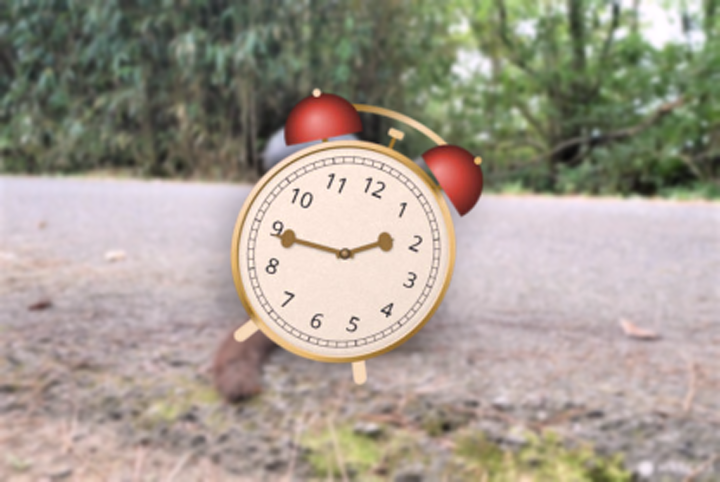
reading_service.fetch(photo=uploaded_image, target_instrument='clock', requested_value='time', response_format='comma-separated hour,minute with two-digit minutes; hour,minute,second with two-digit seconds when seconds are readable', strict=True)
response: 1,44
